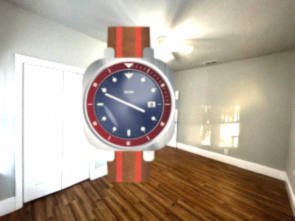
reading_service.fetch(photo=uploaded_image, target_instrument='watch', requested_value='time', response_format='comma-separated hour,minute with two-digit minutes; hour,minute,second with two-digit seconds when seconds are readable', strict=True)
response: 3,49
